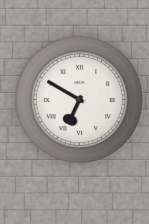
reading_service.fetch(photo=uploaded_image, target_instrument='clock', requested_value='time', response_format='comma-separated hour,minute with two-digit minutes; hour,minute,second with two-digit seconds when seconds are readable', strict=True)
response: 6,50
